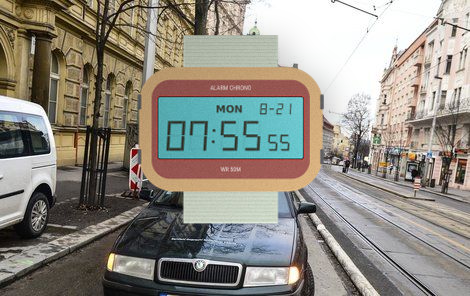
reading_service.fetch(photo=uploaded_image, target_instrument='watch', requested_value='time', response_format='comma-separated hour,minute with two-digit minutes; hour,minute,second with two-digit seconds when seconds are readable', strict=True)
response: 7,55,55
